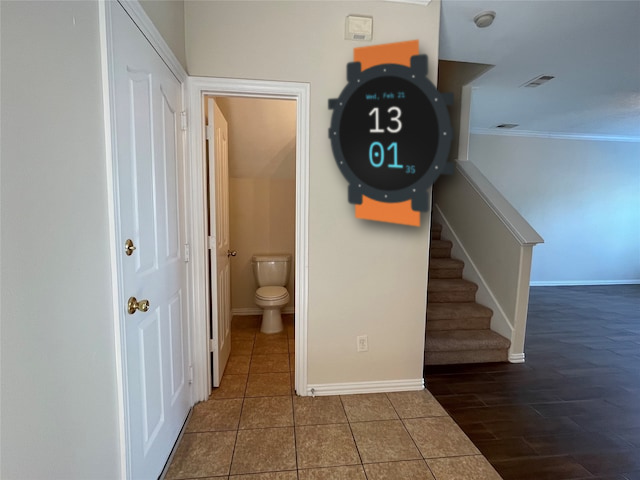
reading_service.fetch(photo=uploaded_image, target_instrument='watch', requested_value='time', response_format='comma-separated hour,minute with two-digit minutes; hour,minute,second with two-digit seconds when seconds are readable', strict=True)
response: 13,01
